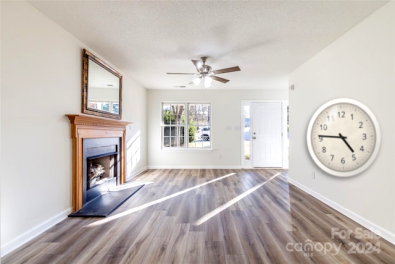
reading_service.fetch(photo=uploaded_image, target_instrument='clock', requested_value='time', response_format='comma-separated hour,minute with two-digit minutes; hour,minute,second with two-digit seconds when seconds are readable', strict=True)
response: 4,46
